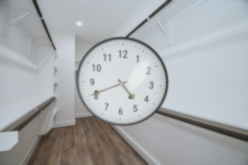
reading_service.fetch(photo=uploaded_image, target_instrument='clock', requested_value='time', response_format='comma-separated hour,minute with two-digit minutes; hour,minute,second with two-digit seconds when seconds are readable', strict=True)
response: 4,41
